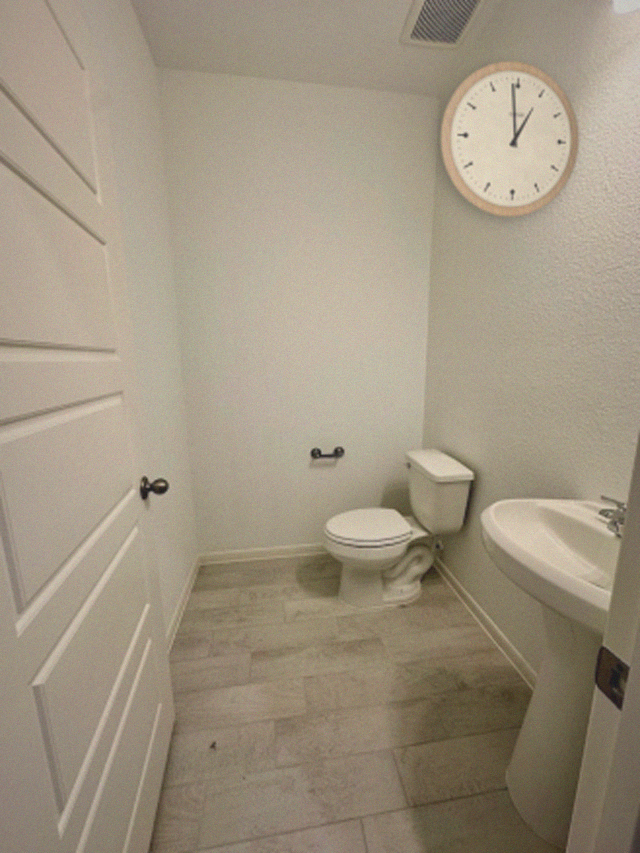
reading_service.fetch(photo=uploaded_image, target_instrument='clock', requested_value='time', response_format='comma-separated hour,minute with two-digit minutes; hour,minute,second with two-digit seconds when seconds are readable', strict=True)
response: 12,59
